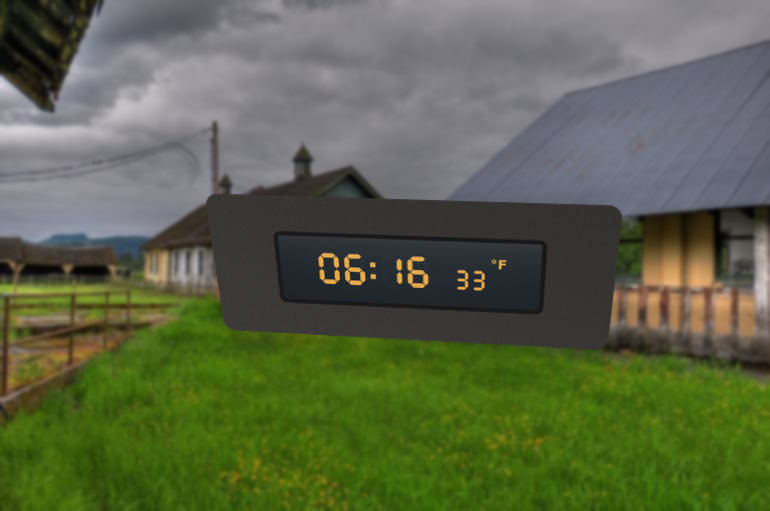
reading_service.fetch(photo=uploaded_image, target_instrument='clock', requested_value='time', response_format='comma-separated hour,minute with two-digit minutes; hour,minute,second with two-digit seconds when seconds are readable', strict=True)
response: 6,16
